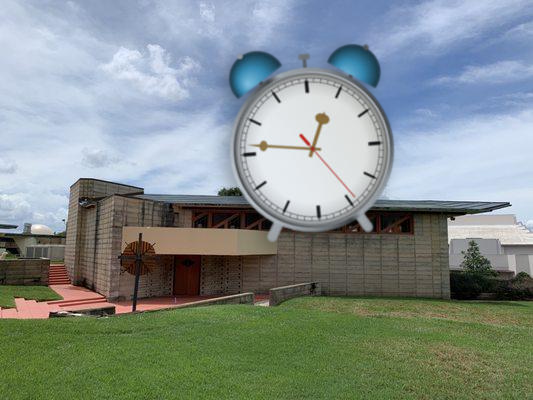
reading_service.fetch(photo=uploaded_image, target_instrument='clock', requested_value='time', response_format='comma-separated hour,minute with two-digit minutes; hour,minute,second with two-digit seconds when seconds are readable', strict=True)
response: 12,46,24
